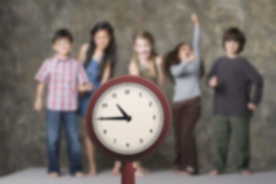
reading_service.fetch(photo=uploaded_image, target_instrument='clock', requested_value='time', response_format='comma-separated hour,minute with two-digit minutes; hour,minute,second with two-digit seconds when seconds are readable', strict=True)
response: 10,45
